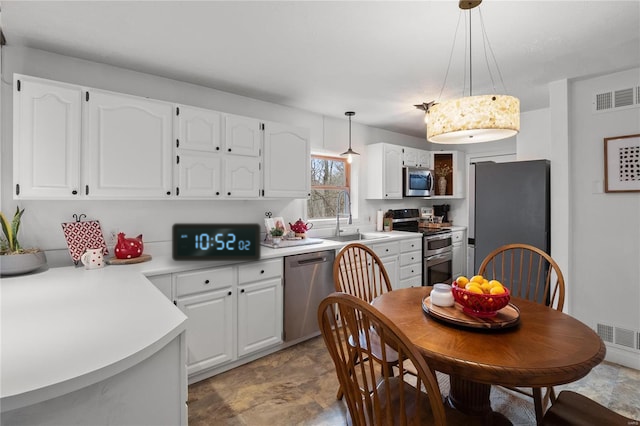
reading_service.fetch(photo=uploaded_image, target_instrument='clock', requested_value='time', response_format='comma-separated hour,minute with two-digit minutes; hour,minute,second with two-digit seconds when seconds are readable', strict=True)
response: 10,52
